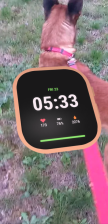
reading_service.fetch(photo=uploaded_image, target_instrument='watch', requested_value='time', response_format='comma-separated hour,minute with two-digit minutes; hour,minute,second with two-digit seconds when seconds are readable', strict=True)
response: 5,33
